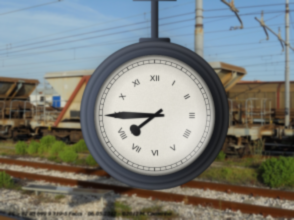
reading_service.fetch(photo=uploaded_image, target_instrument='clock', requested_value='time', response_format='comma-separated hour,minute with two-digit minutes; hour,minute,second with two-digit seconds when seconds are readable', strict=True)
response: 7,45
